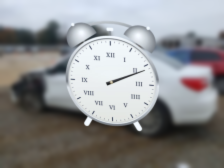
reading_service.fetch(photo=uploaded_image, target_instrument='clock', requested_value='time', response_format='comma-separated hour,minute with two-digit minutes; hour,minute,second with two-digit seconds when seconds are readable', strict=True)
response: 2,11
